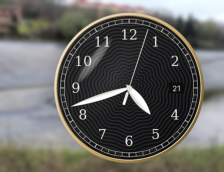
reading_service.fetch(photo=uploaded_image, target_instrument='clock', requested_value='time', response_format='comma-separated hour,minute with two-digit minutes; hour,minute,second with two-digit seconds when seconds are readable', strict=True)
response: 4,42,03
